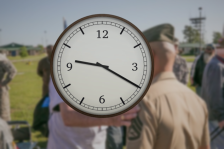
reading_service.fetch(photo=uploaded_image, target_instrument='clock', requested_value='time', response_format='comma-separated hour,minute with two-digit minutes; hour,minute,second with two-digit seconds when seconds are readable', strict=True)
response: 9,20
